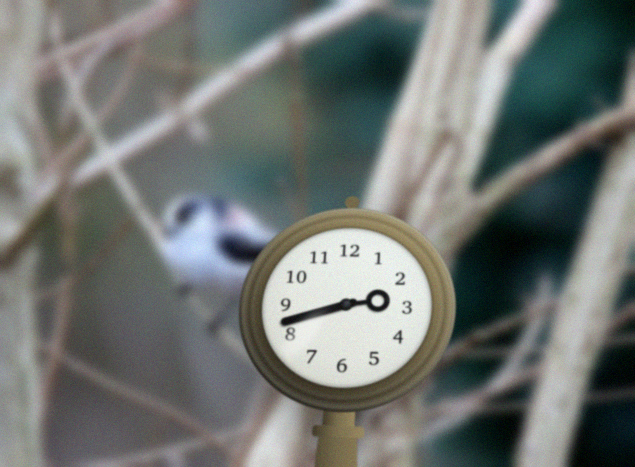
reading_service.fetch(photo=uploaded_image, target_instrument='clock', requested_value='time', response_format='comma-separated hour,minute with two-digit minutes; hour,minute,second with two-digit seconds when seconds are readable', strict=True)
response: 2,42
